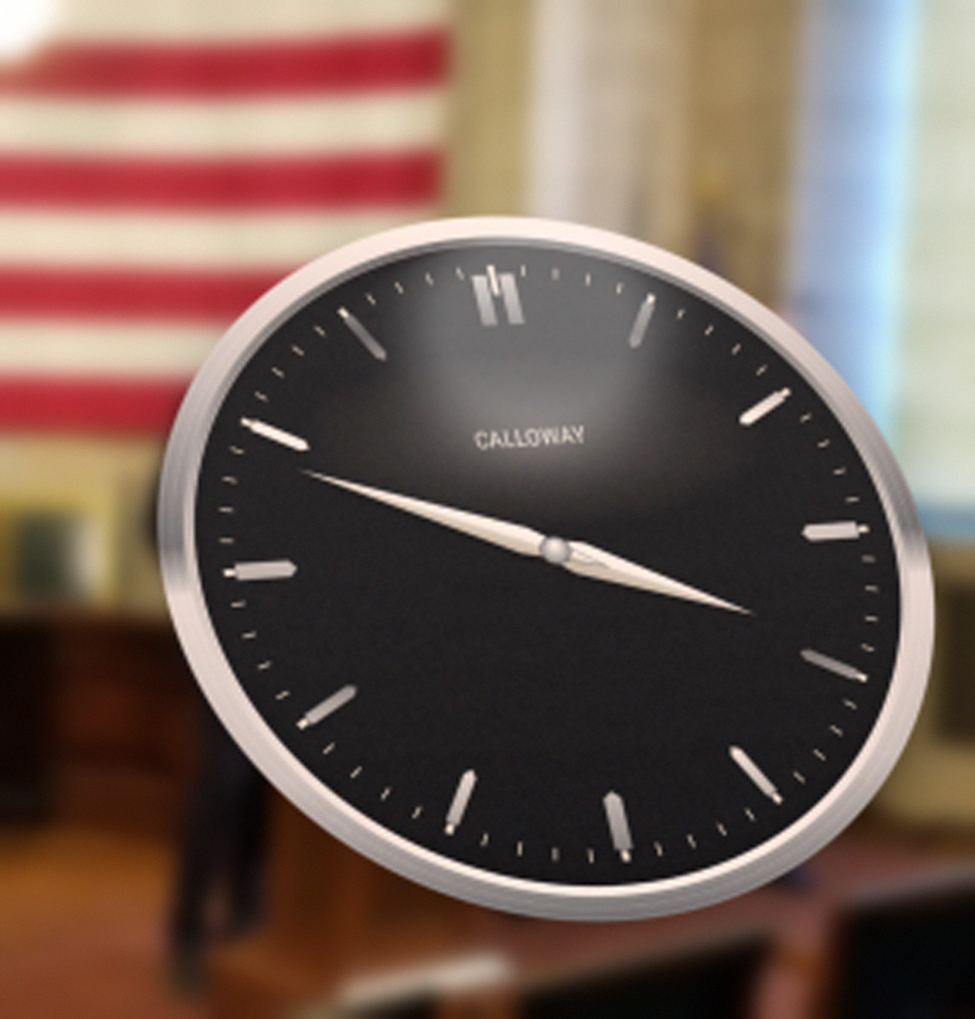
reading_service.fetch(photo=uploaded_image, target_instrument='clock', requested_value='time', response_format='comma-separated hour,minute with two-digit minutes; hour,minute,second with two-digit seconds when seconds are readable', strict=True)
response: 3,49
